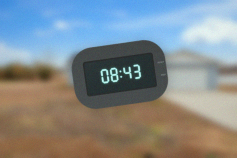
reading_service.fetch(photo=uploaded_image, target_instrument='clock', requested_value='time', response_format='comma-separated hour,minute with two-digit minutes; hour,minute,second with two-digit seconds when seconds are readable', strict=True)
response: 8,43
